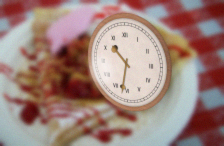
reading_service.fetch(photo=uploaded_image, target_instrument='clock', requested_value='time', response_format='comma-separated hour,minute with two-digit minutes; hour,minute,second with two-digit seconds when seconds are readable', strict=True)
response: 10,32
